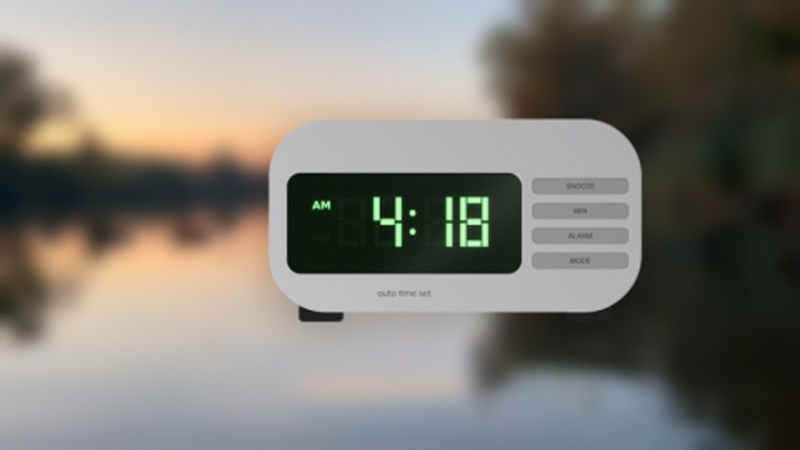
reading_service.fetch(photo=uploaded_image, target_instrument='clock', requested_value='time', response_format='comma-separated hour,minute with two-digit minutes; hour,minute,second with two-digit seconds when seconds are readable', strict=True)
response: 4,18
